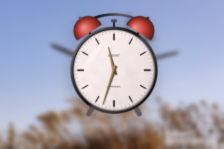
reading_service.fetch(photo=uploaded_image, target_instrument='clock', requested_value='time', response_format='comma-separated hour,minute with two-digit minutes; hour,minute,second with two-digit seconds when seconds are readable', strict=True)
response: 11,33
